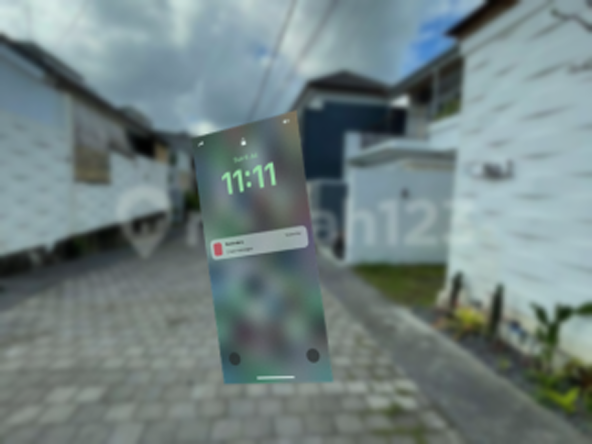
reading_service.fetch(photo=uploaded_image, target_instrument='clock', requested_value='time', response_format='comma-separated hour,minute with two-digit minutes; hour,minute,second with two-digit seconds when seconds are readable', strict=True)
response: 11,11
